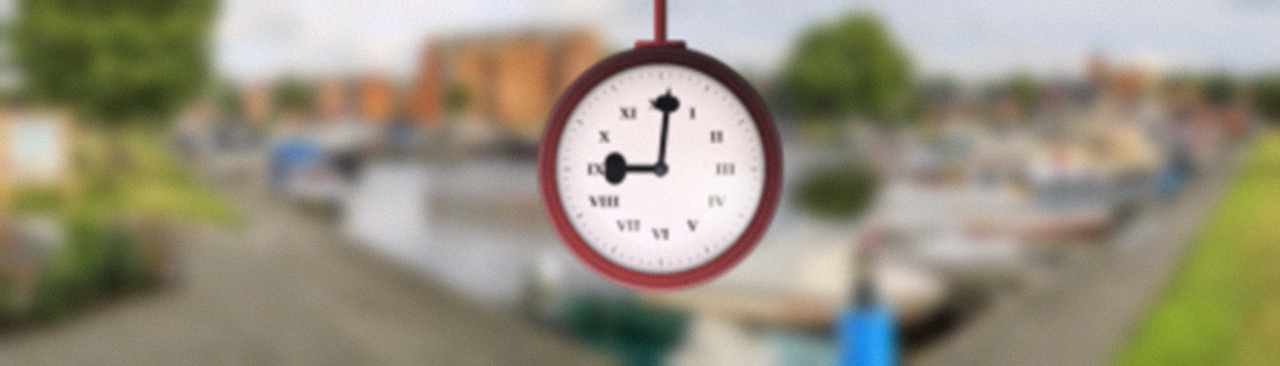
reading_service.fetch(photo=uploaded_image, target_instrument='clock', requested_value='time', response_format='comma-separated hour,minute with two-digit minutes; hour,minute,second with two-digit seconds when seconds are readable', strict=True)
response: 9,01
